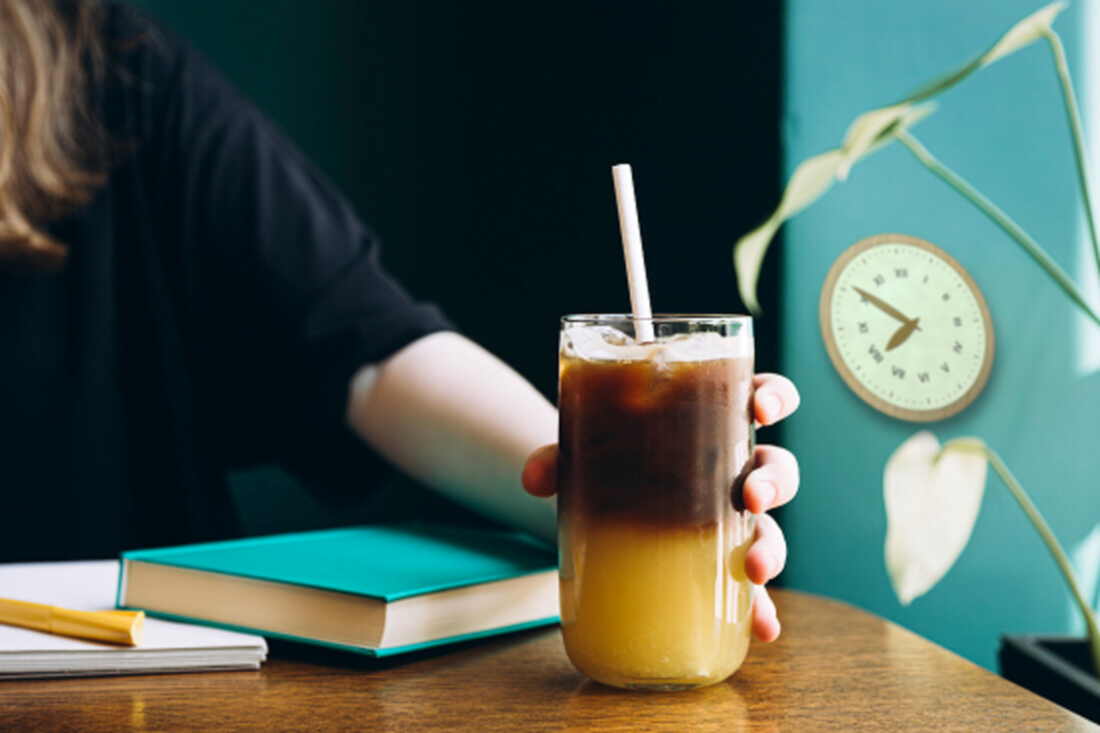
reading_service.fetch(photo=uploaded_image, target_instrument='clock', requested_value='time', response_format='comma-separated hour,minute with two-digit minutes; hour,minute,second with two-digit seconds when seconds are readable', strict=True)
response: 7,51
